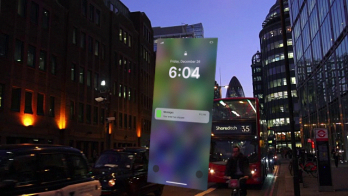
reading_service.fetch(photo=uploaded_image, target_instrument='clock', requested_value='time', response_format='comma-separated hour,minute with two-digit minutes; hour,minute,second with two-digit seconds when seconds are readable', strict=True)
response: 6,04
